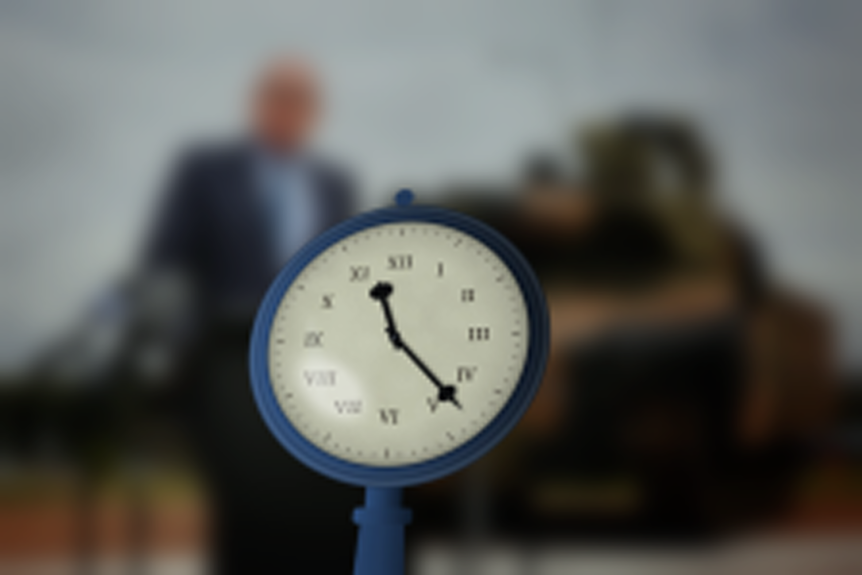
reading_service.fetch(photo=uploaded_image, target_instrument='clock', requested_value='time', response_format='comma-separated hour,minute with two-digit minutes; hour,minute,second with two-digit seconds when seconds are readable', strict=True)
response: 11,23
